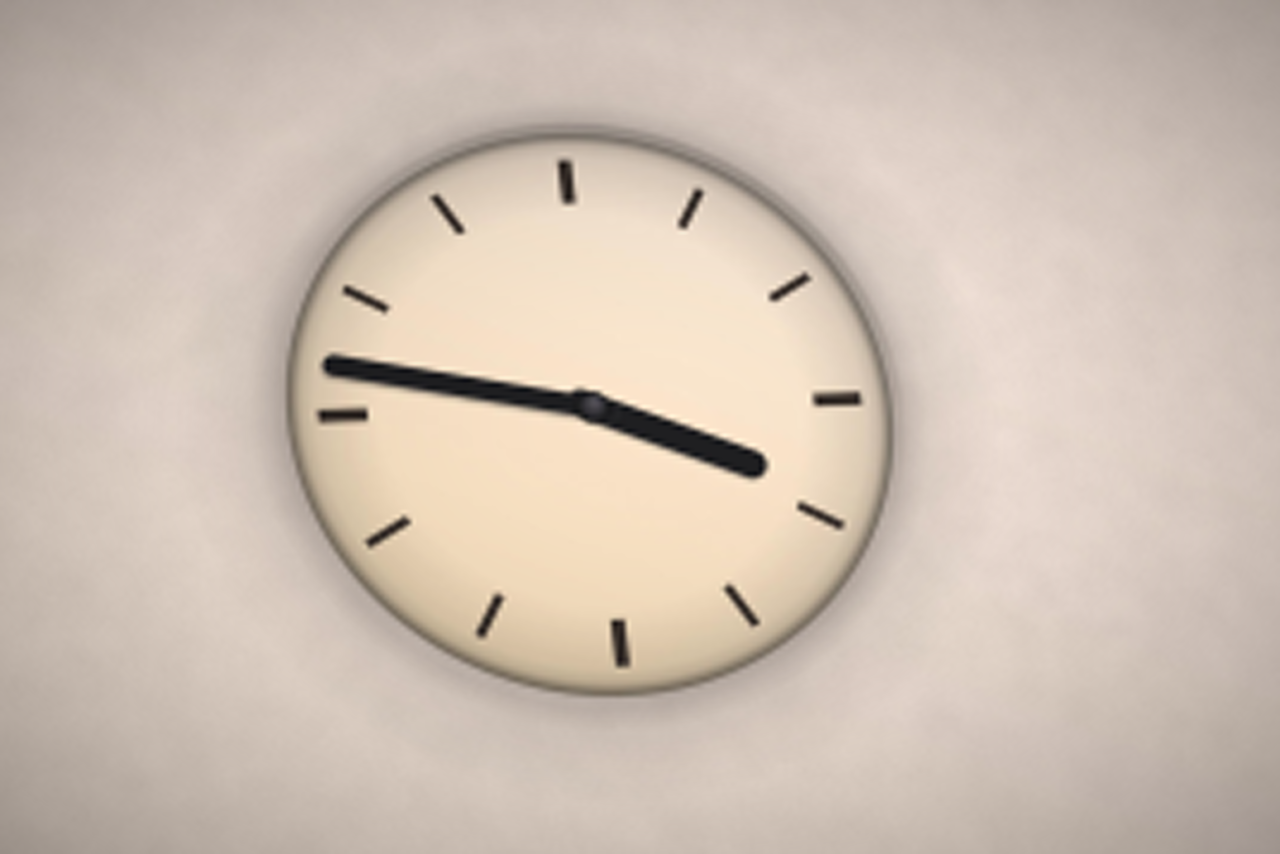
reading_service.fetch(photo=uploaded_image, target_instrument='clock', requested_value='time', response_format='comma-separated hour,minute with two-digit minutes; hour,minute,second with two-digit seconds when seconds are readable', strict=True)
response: 3,47
